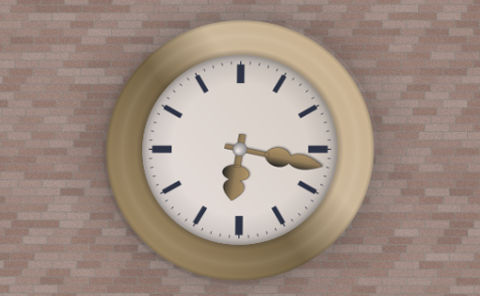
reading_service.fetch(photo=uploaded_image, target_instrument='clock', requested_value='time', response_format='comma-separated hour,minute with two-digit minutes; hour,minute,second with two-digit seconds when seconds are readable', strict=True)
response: 6,17
